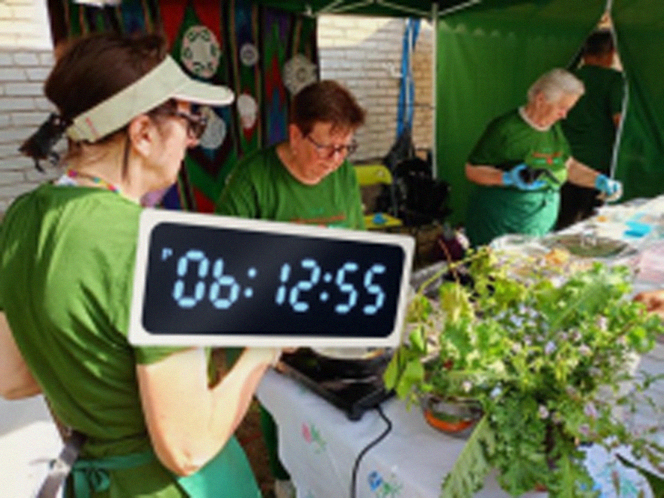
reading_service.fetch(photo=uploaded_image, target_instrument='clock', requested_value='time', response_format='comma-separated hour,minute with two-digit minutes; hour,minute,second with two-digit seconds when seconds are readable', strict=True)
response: 6,12,55
